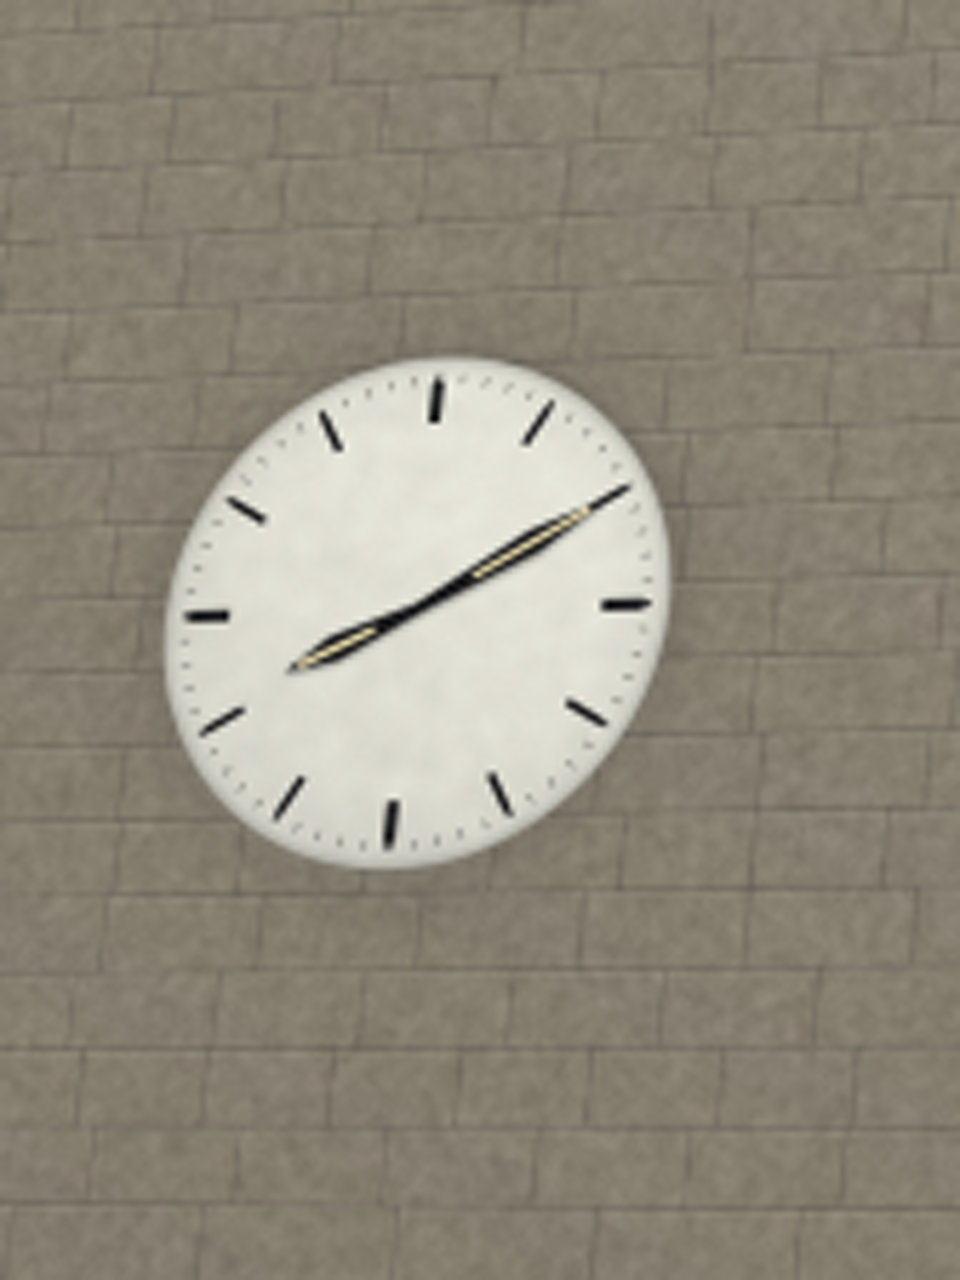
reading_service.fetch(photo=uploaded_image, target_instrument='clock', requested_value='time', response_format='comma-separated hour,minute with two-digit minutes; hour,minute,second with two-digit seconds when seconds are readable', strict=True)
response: 8,10
